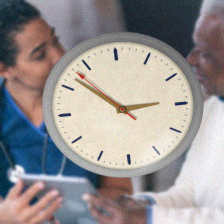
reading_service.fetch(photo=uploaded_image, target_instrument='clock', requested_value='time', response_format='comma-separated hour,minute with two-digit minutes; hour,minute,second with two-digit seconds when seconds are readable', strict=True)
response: 2,51,53
